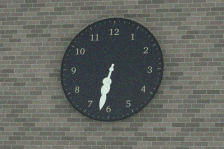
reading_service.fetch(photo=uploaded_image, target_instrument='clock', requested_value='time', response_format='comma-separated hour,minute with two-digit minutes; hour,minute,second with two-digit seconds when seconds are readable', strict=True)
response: 6,32
